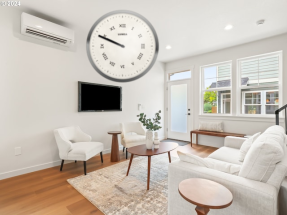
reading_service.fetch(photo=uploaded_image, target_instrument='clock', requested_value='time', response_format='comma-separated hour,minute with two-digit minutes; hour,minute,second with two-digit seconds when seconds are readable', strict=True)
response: 9,49
